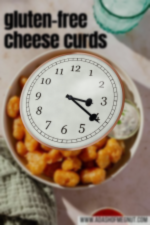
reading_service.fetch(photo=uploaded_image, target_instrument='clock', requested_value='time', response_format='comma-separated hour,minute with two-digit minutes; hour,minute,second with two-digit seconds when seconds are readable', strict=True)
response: 3,21
